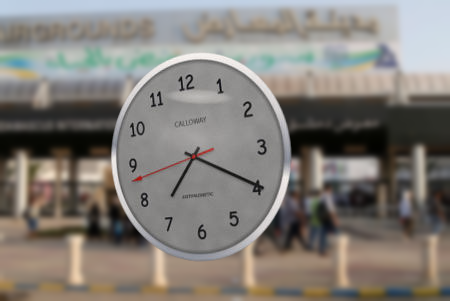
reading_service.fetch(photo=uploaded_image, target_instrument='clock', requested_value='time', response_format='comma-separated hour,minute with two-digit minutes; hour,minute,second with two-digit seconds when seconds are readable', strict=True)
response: 7,19,43
